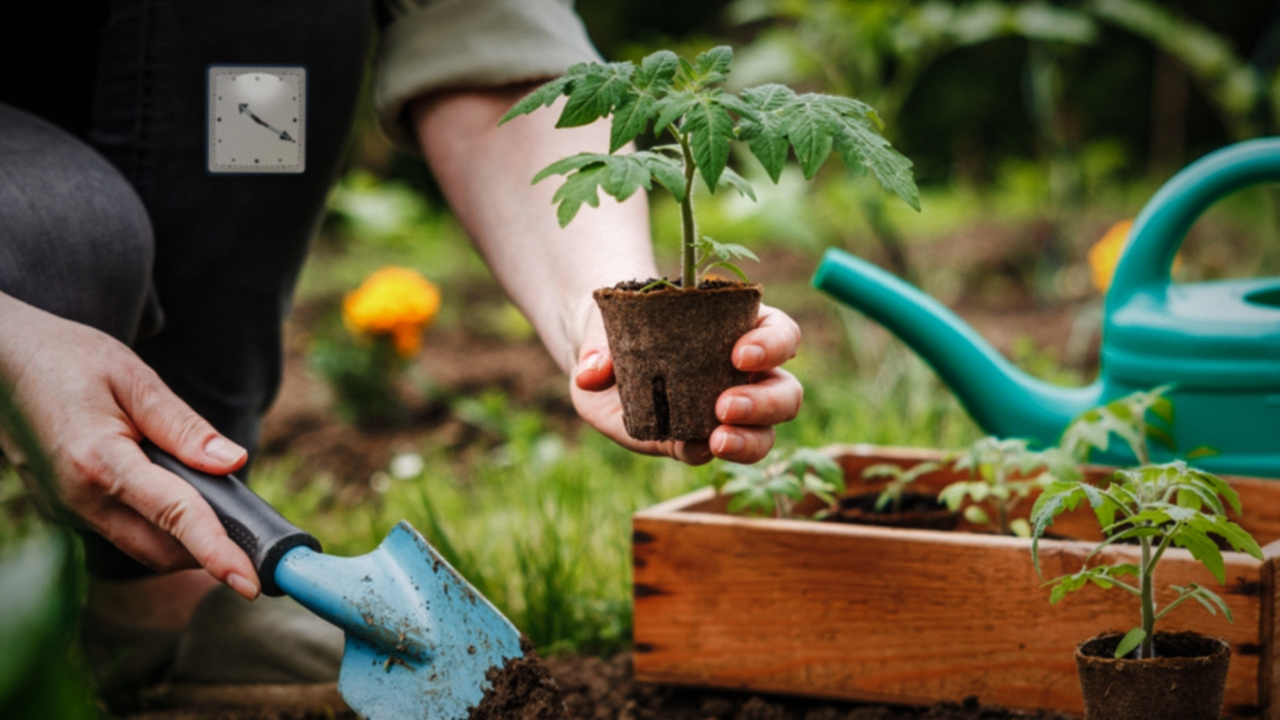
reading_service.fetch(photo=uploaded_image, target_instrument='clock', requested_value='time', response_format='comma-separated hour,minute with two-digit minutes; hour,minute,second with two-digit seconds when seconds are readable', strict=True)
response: 10,20
